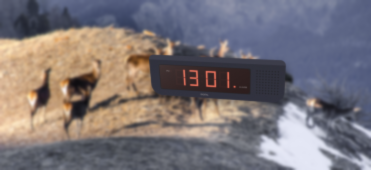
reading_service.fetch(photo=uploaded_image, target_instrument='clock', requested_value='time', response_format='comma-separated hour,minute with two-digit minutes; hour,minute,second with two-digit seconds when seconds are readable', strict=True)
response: 13,01
